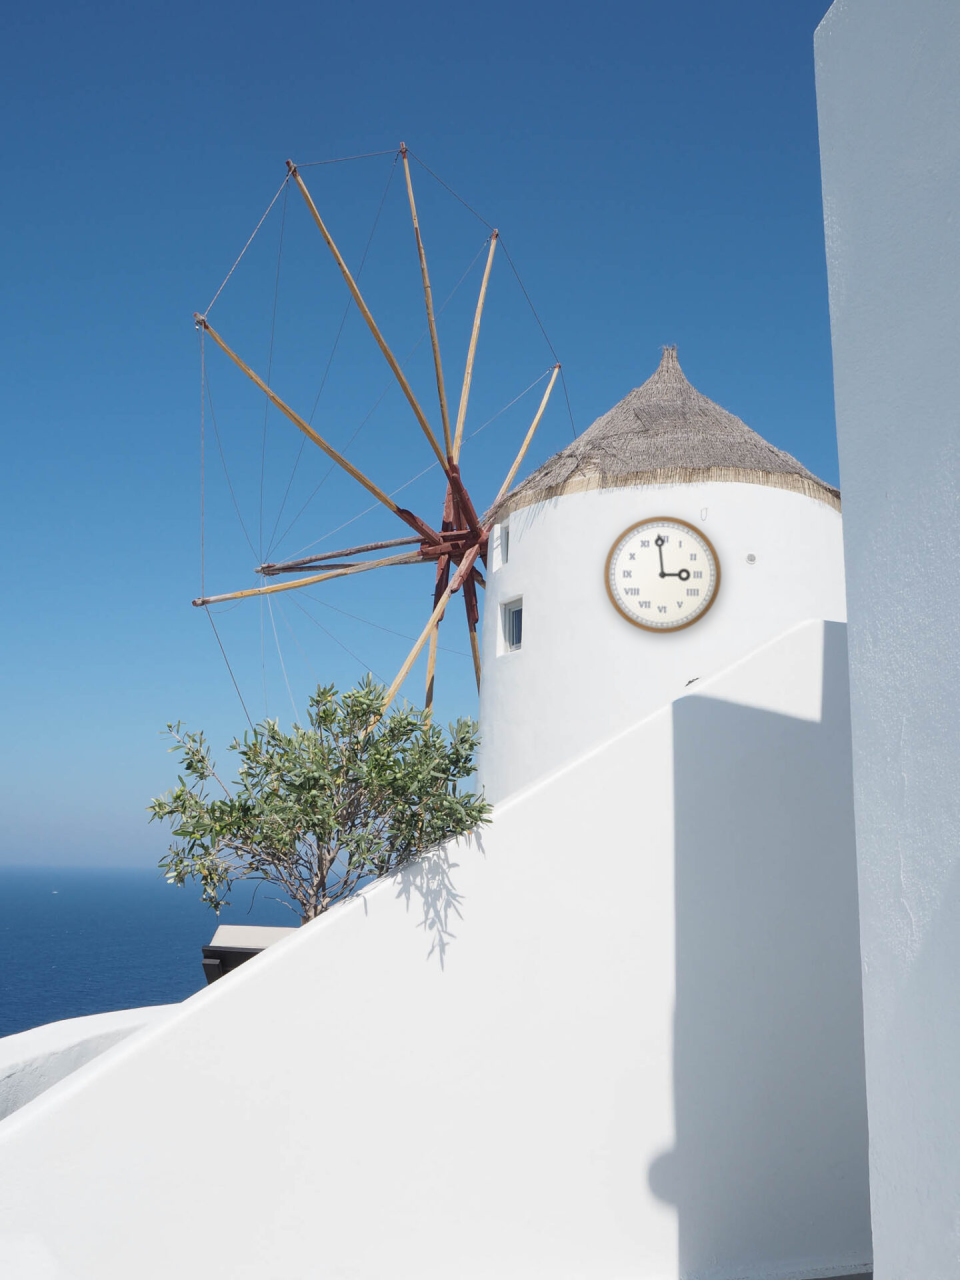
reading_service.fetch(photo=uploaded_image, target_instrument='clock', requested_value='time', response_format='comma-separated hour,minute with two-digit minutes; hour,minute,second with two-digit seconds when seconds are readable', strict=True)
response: 2,59
